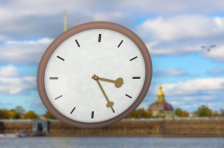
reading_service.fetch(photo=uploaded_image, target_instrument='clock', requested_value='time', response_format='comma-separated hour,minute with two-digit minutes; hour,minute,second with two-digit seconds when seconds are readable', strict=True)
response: 3,25
